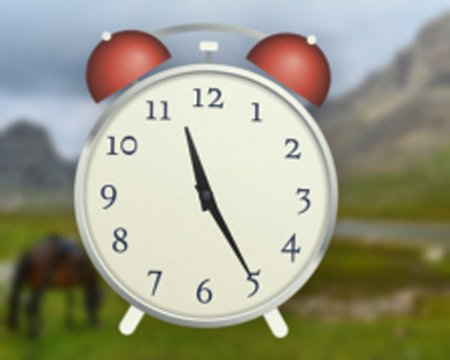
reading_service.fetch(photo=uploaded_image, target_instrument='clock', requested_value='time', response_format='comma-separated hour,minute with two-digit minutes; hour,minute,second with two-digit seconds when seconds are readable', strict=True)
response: 11,25
